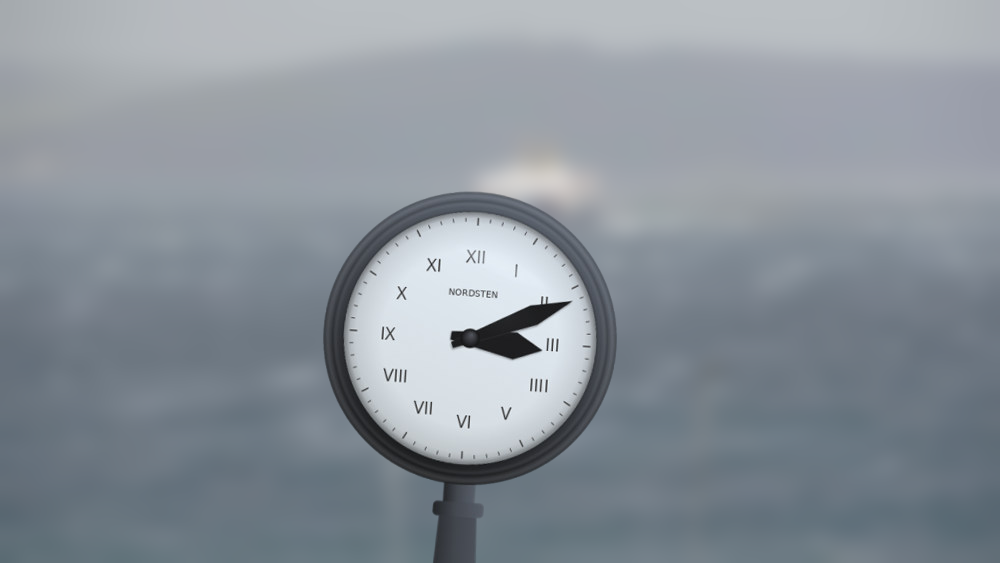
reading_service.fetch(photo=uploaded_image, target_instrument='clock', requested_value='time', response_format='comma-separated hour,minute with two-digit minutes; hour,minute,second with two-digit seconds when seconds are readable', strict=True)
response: 3,11
